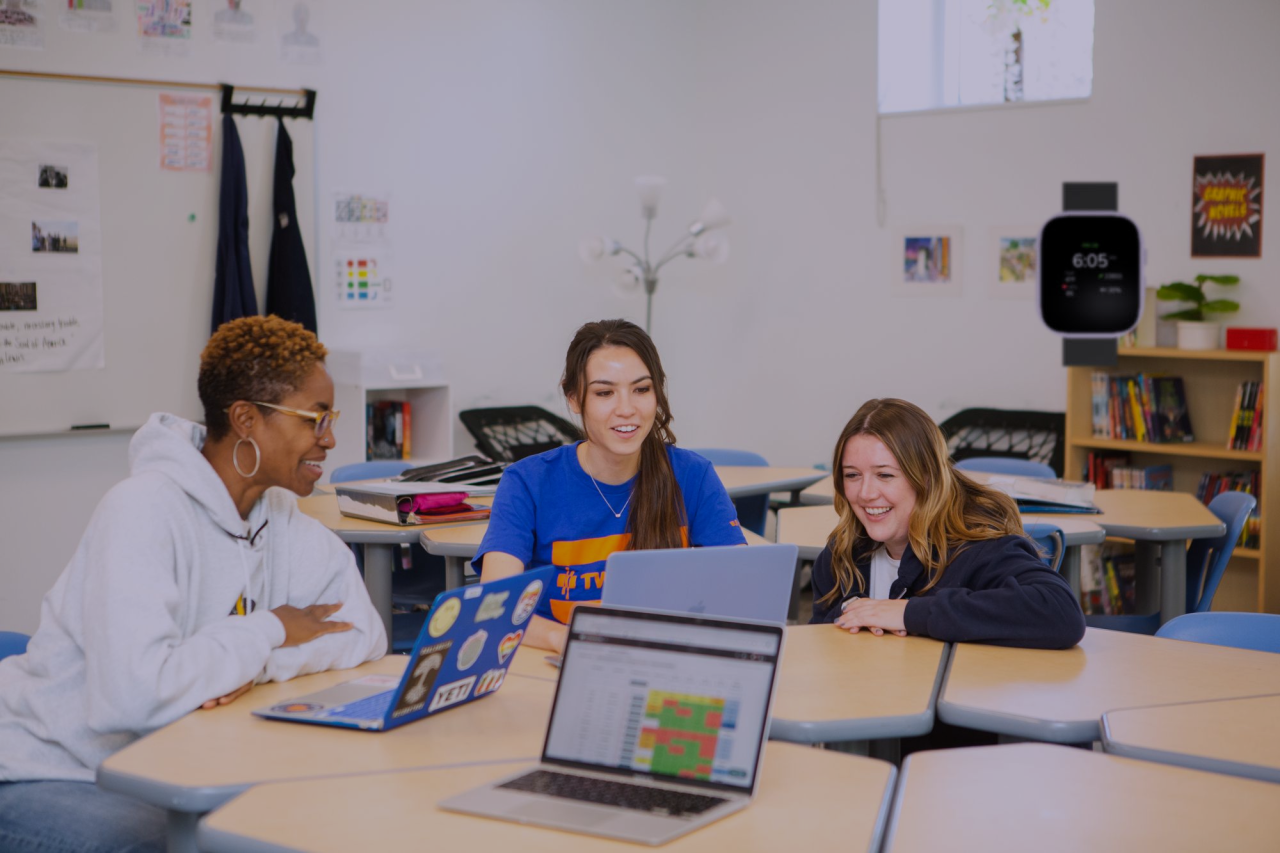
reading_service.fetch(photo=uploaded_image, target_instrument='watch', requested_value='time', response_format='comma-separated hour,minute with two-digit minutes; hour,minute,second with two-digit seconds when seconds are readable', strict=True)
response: 6,05
